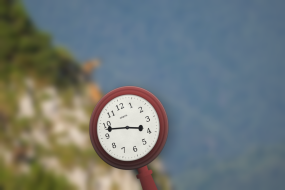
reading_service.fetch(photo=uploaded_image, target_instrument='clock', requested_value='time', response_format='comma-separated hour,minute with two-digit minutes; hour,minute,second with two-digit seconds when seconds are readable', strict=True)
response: 3,48
